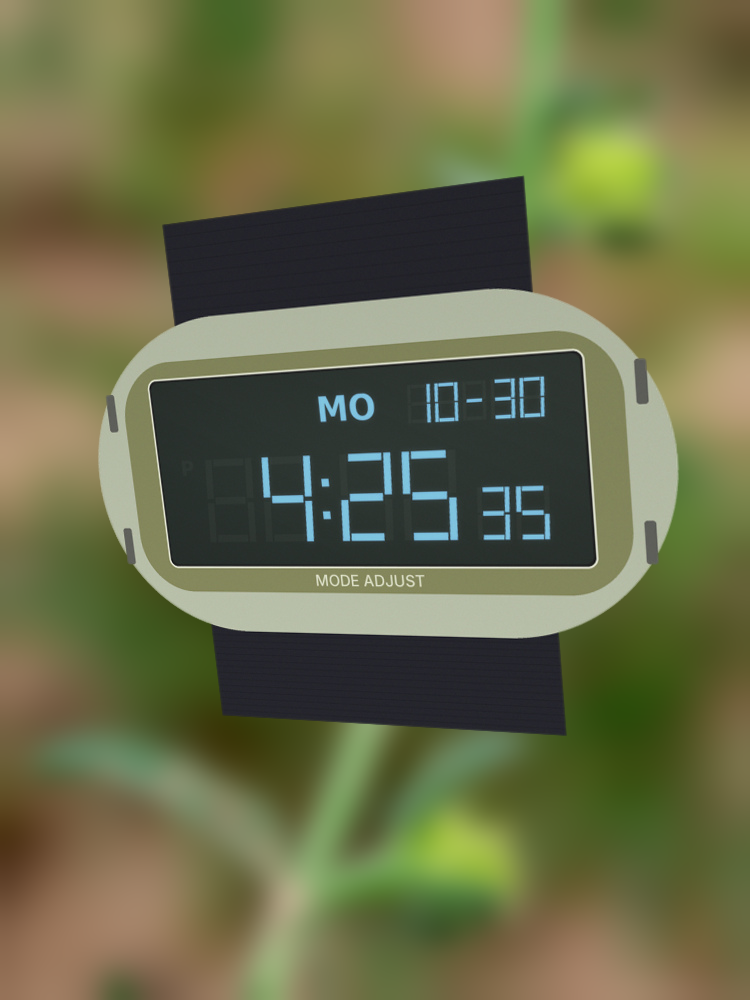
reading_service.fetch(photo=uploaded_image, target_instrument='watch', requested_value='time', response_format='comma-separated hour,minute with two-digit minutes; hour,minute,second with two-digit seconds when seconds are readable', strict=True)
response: 4,25,35
